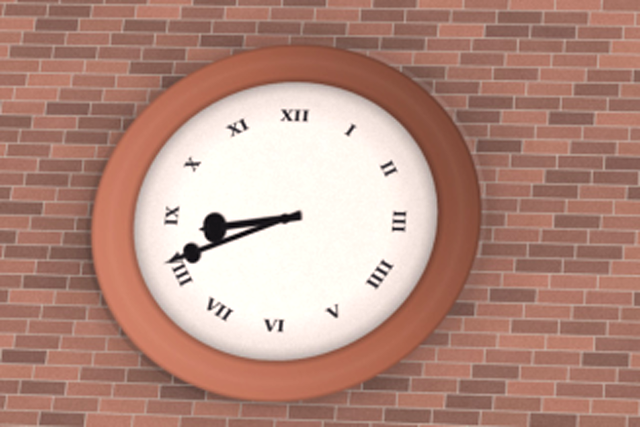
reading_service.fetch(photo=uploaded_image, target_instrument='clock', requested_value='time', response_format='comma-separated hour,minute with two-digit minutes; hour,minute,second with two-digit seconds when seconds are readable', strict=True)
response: 8,41
